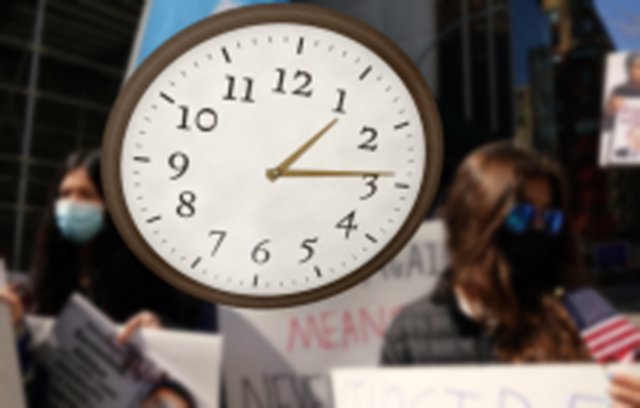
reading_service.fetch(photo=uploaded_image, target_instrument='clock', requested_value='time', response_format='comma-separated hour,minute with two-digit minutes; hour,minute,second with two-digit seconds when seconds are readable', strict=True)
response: 1,14
